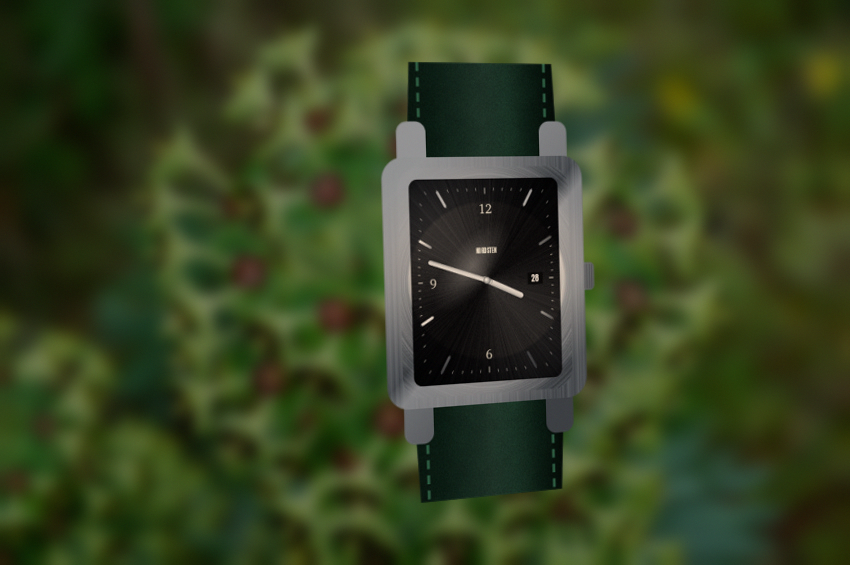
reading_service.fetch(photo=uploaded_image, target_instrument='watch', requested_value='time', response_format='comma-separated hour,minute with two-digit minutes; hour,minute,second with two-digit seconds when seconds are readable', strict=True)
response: 3,48
